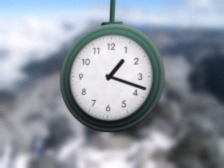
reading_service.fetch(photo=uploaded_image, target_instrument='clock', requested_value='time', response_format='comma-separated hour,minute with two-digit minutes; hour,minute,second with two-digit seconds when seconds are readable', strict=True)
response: 1,18
